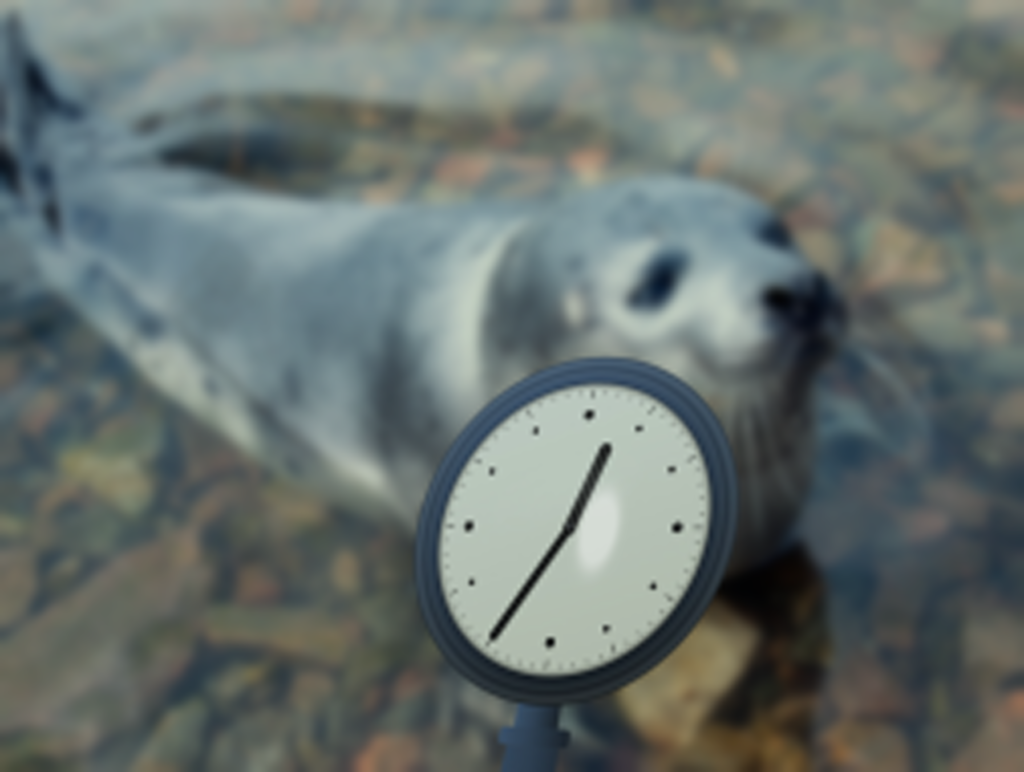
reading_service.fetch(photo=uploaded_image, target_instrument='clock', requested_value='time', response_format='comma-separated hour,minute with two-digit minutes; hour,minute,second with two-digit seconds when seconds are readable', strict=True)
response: 12,35
